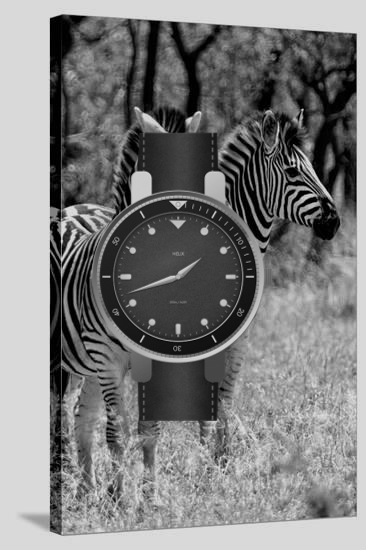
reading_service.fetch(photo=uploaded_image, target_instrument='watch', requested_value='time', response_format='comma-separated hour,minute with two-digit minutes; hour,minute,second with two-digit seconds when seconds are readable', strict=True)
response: 1,42
